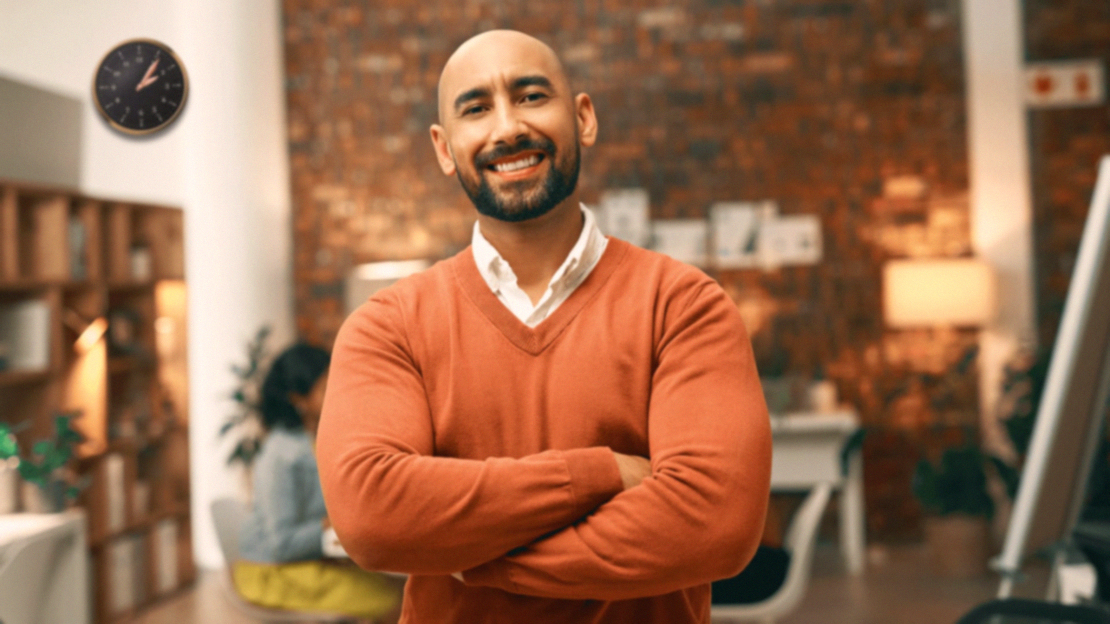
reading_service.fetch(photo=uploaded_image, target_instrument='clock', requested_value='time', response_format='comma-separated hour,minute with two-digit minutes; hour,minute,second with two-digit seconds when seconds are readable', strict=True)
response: 2,06
